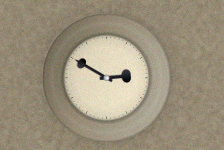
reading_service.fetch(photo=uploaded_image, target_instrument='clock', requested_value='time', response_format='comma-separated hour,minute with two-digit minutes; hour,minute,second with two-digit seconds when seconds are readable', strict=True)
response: 2,50
